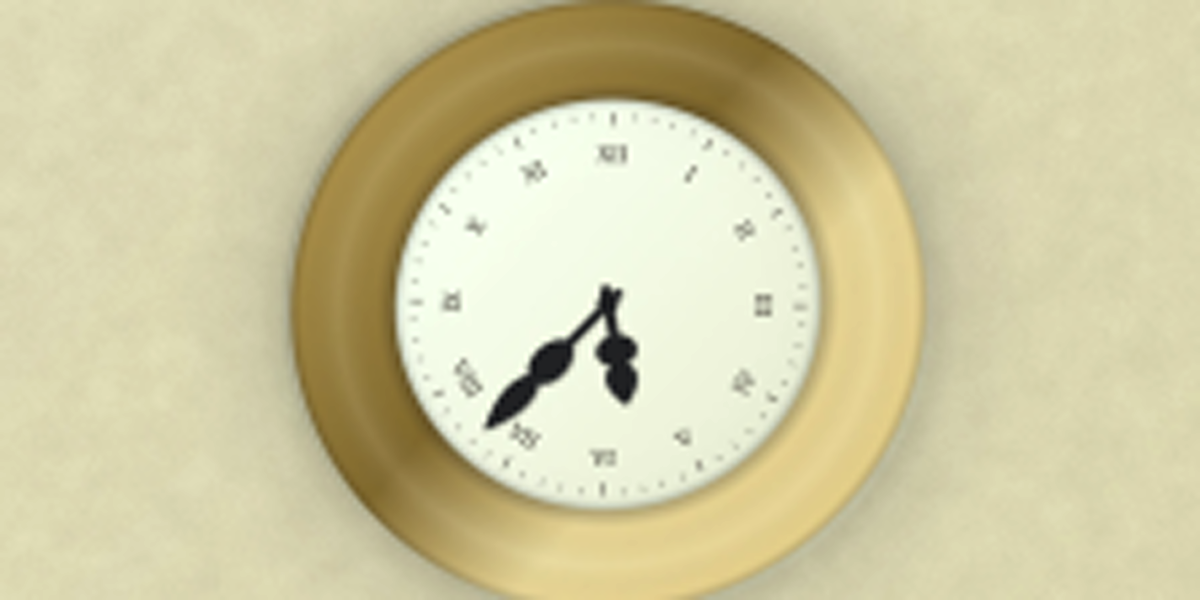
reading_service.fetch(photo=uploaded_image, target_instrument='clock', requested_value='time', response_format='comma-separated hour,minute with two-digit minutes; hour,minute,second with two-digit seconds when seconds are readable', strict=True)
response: 5,37
